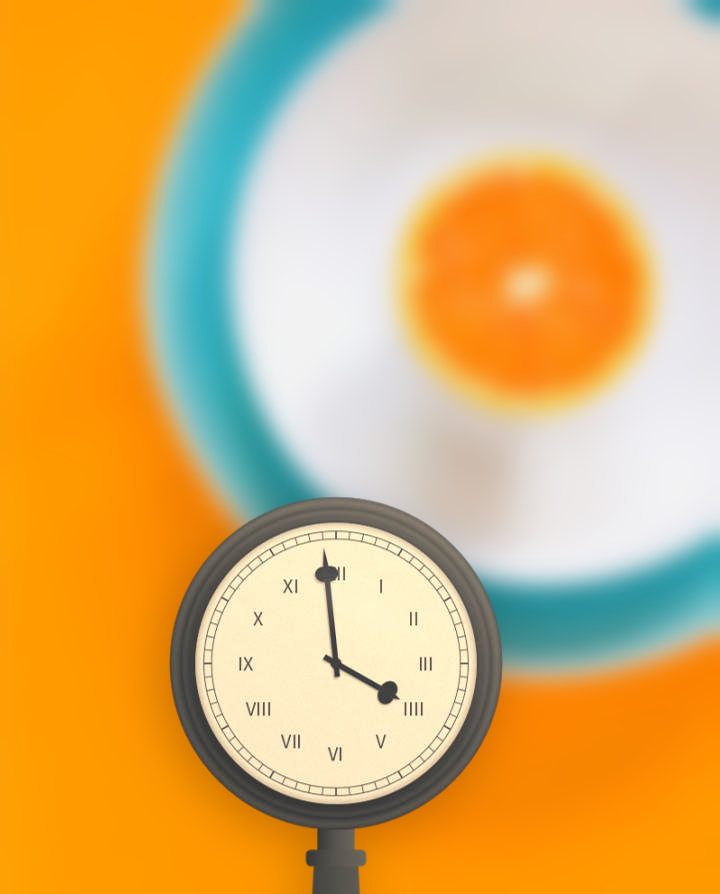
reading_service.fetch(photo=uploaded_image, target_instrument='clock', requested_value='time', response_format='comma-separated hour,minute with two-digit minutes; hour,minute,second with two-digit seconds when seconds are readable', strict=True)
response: 3,59
